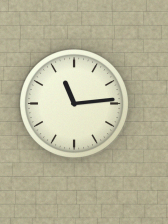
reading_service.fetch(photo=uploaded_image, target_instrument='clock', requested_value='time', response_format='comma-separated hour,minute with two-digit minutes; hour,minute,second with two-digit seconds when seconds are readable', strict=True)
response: 11,14
